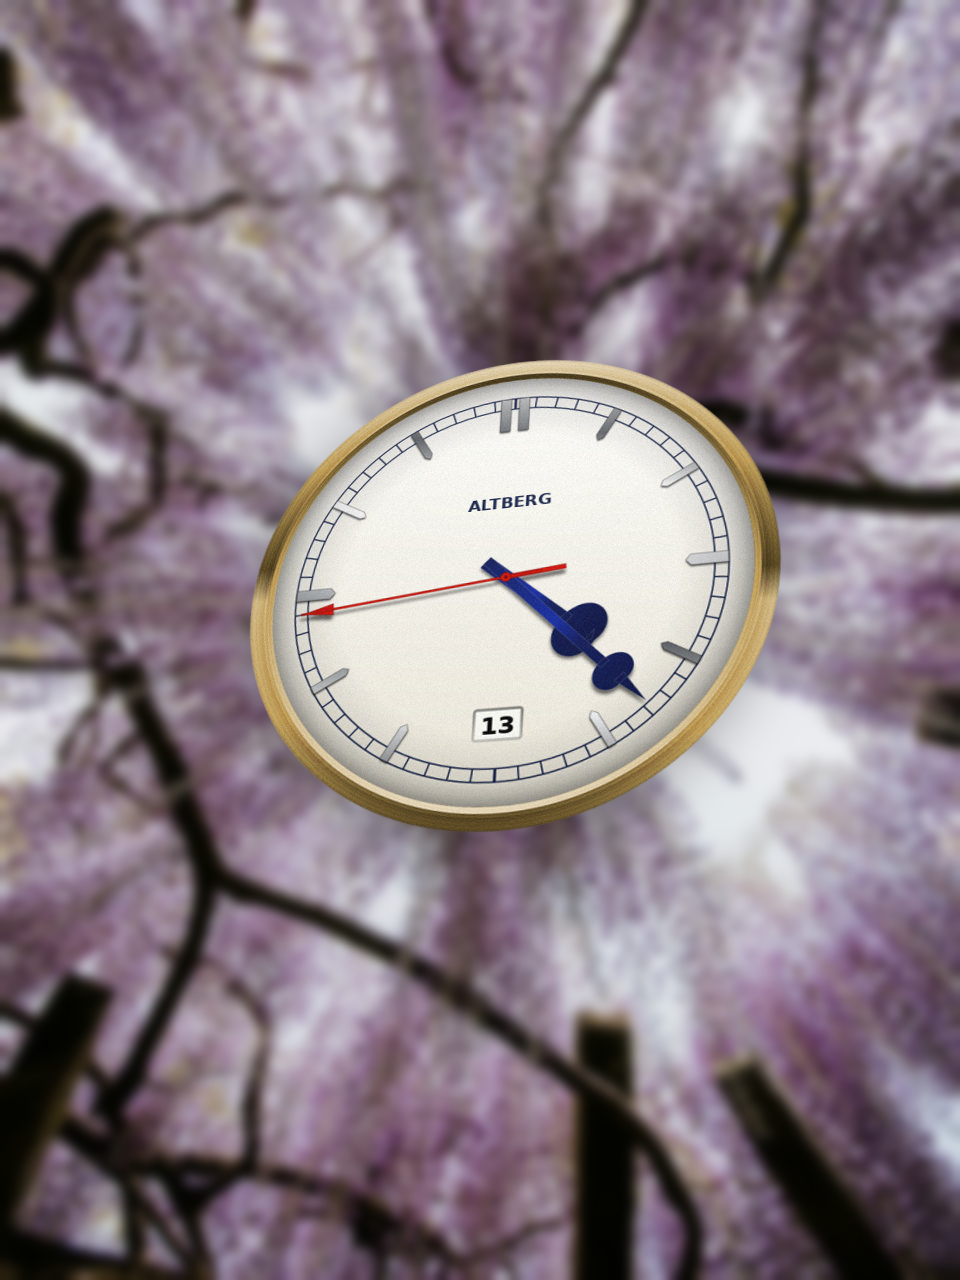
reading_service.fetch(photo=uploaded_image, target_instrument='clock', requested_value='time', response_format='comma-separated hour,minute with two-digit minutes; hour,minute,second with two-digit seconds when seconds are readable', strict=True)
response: 4,22,44
